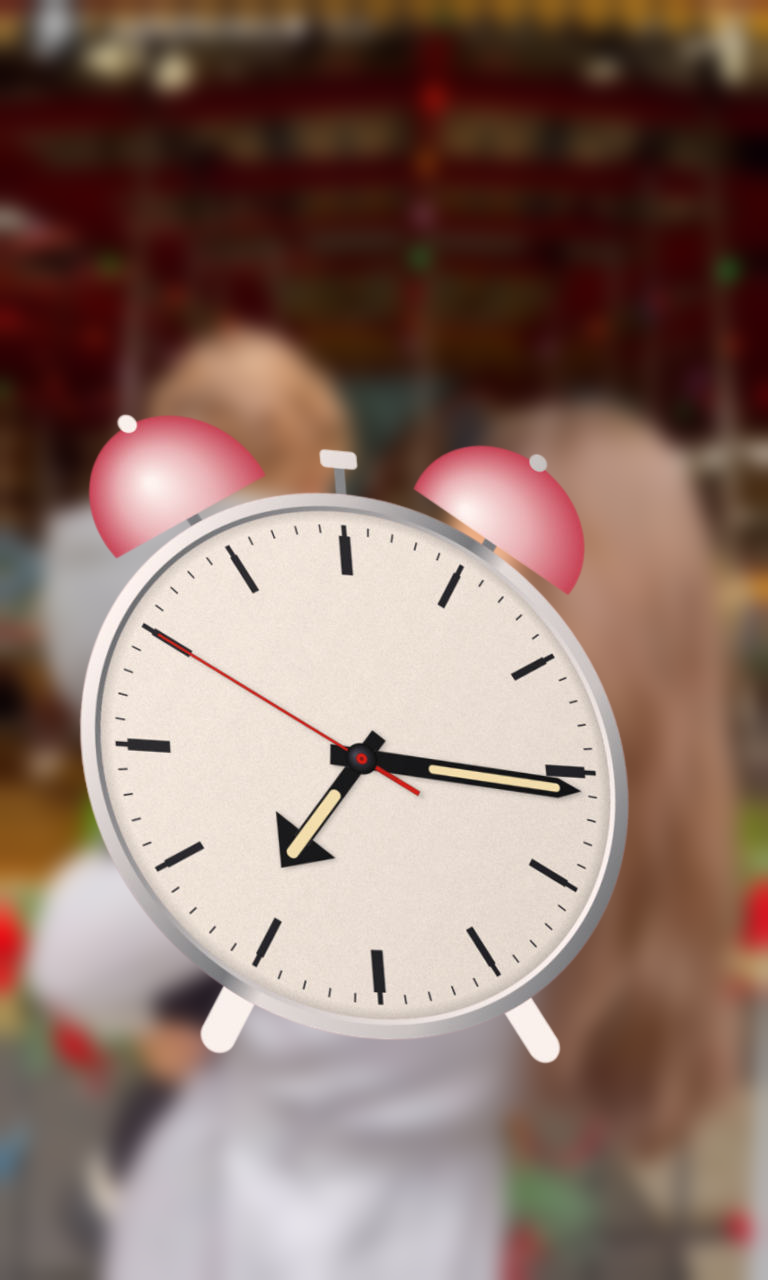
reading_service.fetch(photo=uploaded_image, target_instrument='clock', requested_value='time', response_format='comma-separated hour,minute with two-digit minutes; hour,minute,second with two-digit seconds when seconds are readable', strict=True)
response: 7,15,50
